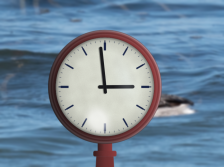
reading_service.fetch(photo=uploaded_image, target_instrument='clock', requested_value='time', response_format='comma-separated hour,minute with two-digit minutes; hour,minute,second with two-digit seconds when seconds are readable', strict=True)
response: 2,59
